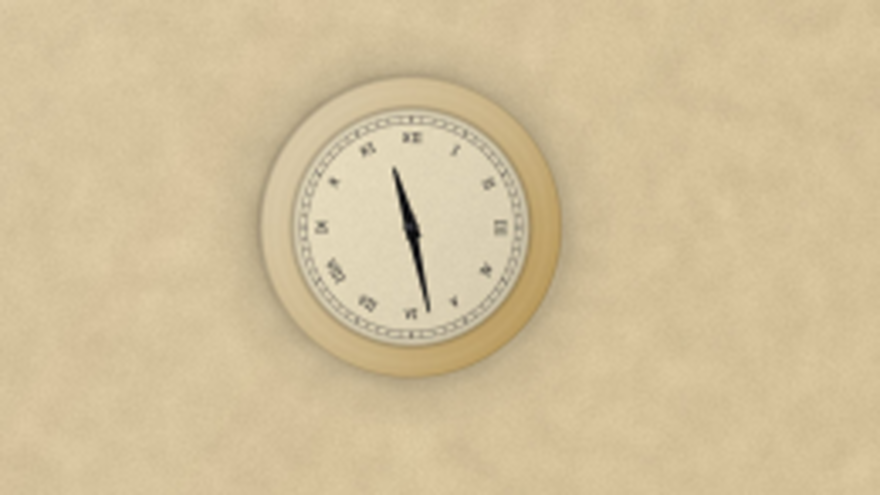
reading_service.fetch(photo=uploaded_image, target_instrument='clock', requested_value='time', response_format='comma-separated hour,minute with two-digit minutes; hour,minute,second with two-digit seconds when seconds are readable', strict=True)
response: 11,28
